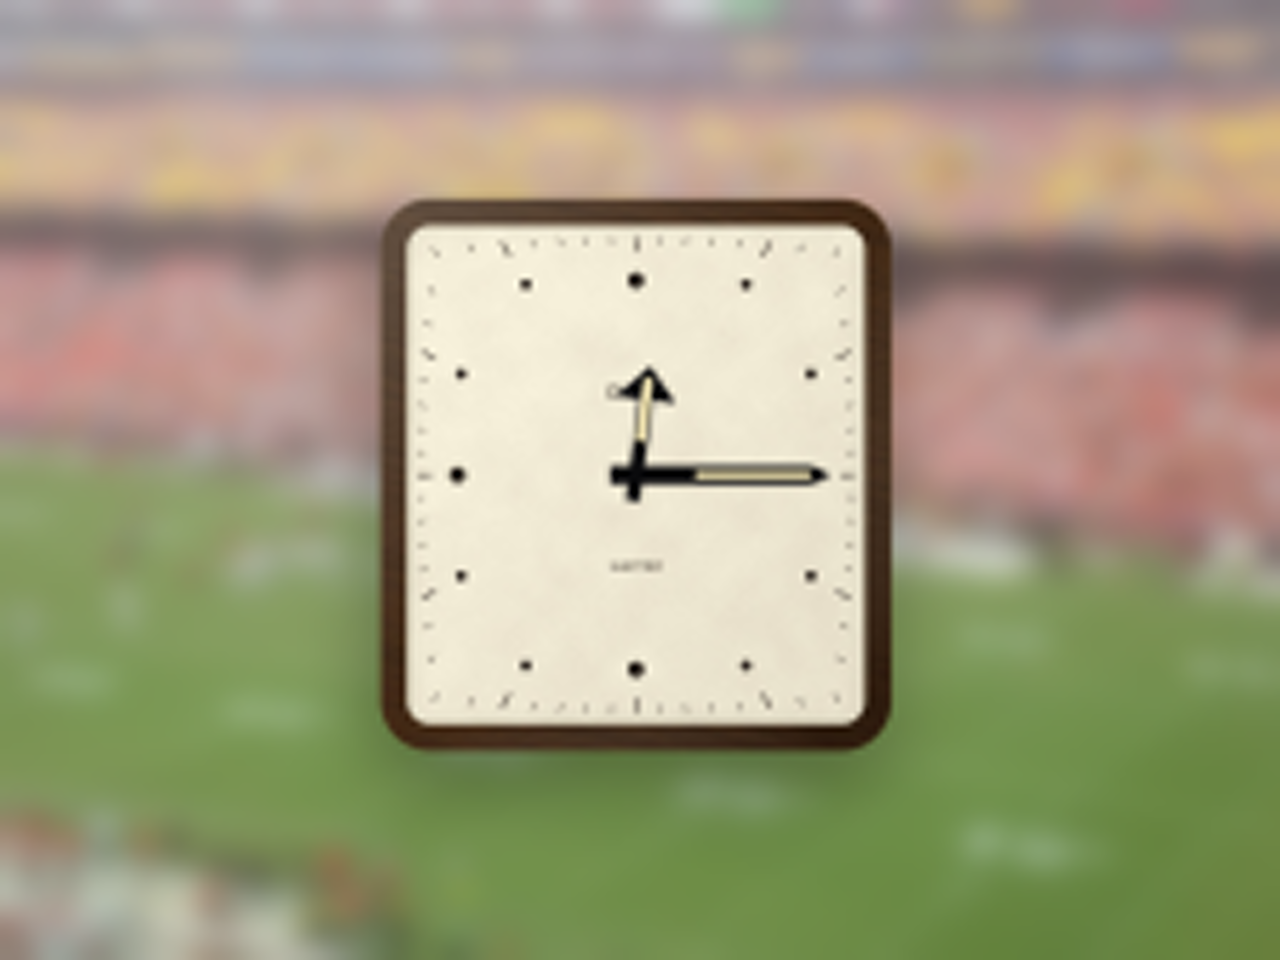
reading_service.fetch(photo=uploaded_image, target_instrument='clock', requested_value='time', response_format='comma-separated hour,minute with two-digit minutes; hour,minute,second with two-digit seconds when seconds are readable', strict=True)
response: 12,15
